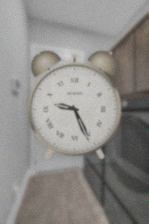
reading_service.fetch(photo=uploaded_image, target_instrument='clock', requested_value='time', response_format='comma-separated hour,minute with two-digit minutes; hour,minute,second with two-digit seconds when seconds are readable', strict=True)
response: 9,26
